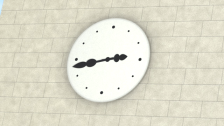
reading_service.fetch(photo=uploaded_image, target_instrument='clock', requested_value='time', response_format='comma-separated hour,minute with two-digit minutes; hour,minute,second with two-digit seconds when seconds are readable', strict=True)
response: 2,43
